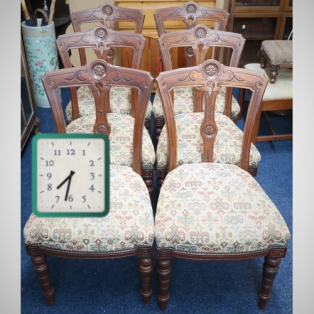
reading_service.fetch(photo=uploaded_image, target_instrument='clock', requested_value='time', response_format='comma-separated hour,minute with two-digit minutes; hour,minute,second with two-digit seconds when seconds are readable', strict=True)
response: 7,32
